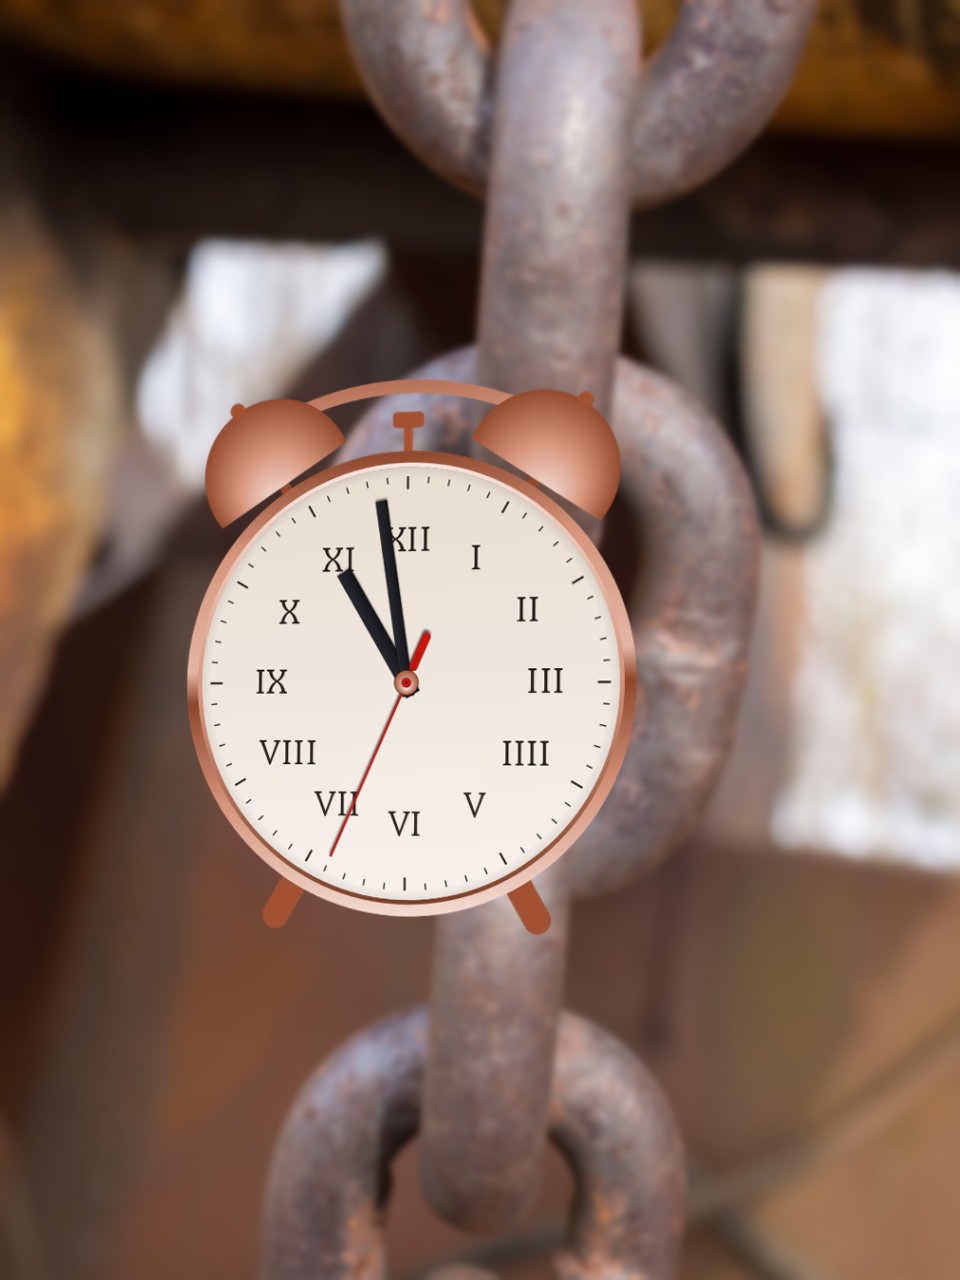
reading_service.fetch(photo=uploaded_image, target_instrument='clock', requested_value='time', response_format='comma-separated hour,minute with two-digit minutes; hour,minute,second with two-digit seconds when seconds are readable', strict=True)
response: 10,58,34
